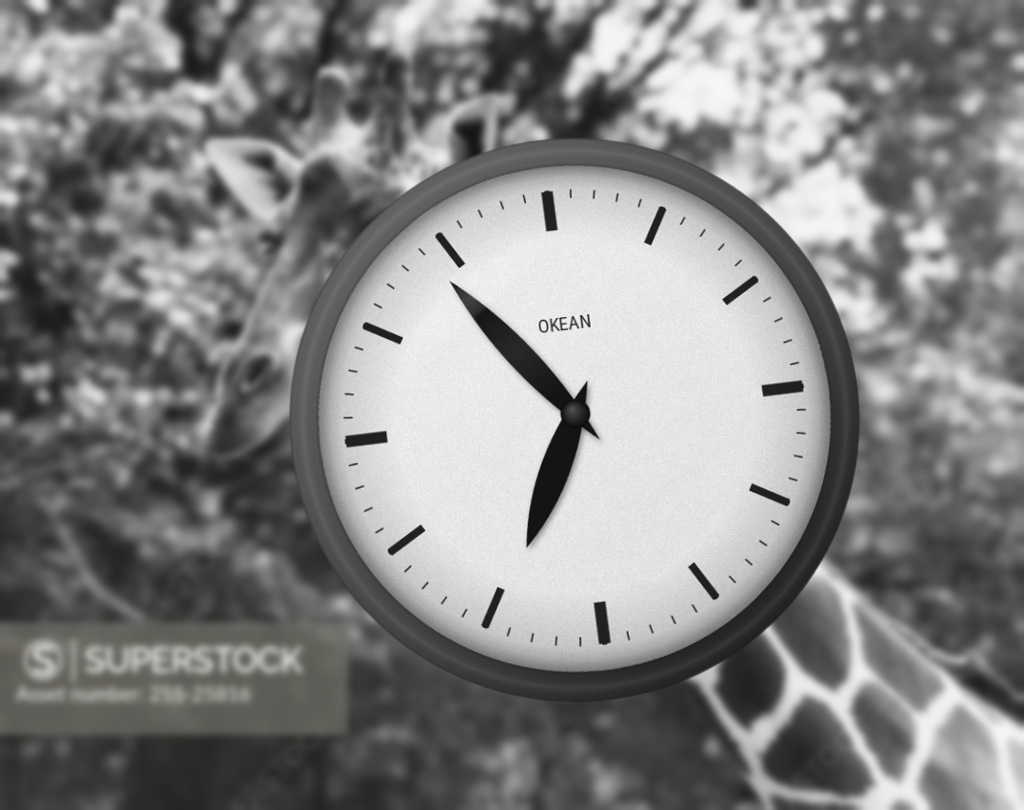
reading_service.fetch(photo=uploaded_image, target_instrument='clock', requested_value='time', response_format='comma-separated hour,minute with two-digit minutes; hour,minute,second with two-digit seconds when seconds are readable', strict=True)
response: 6,54
